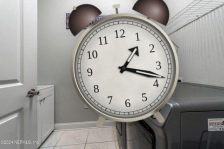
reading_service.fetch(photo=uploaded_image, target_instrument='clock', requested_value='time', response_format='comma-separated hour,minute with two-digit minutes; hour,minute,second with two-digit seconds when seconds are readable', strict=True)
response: 1,18
